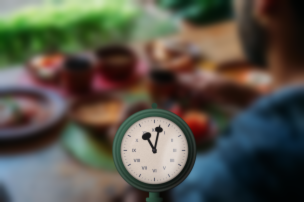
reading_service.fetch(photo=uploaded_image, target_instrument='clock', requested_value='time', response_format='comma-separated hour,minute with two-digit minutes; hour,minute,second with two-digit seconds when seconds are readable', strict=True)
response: 11,02
